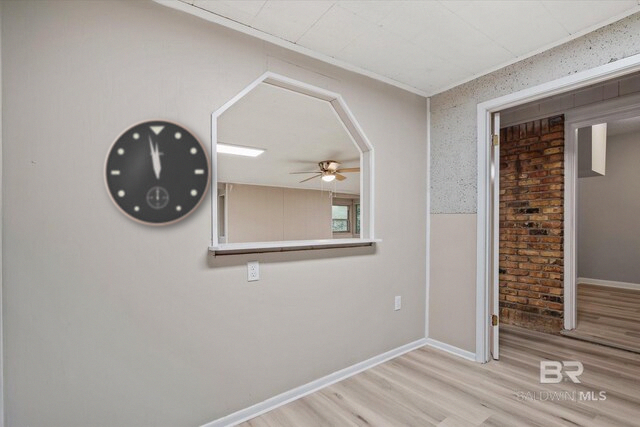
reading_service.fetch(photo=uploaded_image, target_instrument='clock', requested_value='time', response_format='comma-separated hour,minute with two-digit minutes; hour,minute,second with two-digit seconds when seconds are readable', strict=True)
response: 11,58
